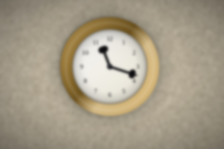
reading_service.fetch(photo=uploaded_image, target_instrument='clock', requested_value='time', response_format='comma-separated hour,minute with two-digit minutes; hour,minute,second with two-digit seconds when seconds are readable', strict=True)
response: 11,18
